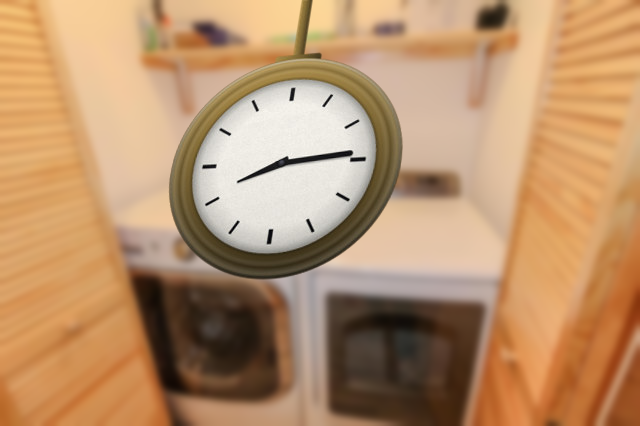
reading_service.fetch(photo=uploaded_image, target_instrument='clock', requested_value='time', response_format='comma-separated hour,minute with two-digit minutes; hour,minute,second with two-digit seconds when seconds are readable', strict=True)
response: 8,14
